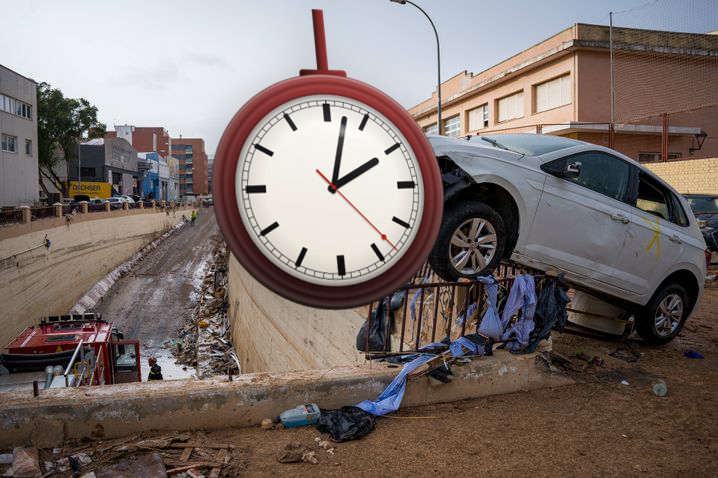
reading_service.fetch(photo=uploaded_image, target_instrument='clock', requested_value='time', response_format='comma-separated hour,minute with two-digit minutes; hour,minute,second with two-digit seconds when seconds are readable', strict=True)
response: 2,02,23
